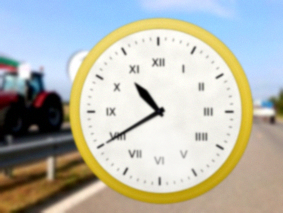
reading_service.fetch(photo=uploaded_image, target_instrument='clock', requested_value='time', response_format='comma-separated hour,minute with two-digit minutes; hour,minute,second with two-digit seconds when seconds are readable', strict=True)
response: 10,40
